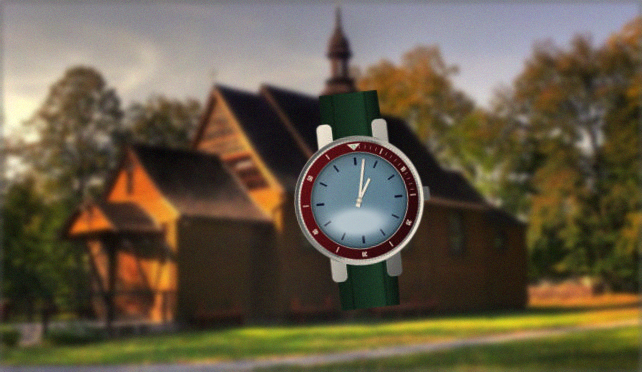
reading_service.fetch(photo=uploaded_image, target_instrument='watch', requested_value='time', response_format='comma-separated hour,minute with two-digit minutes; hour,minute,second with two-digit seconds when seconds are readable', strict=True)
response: 1,02
